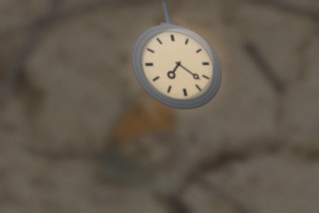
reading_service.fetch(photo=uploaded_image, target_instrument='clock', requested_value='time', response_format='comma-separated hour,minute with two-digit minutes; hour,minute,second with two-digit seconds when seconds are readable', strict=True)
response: 7,22
